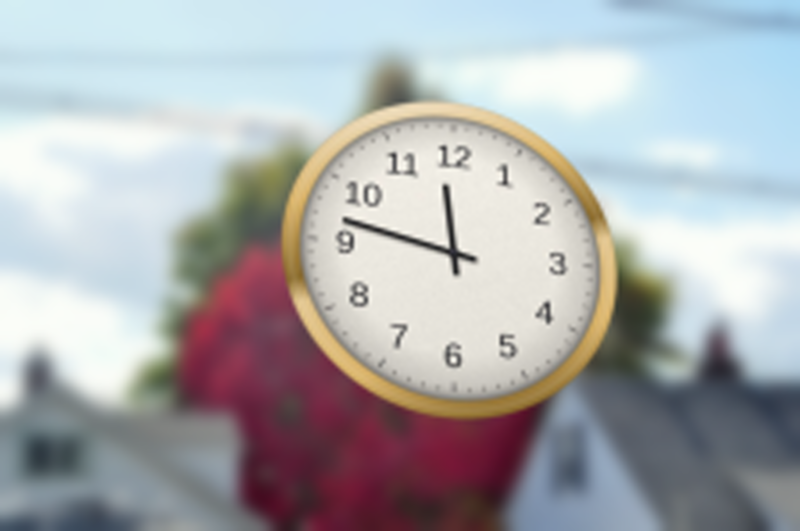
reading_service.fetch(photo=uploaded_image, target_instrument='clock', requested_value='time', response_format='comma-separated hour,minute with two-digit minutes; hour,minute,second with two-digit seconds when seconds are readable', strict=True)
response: 11,47
